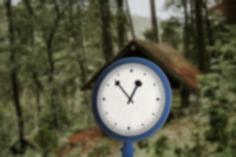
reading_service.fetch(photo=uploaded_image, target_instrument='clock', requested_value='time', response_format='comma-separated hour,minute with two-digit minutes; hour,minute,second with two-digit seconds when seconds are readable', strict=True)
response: 12,53
